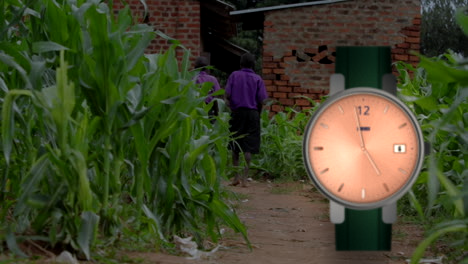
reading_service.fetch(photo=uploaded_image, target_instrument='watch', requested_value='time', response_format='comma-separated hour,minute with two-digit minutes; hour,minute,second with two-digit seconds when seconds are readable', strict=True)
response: 4,58
